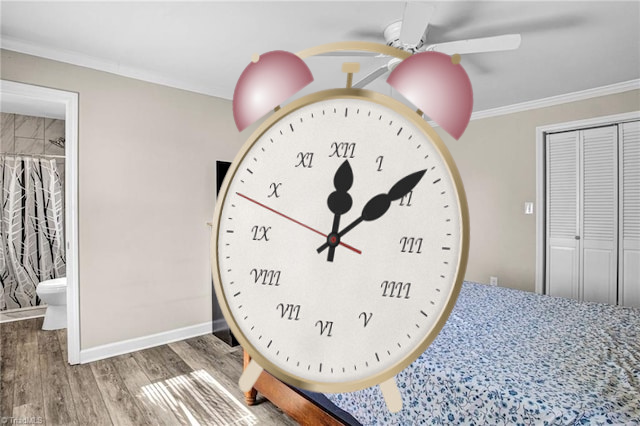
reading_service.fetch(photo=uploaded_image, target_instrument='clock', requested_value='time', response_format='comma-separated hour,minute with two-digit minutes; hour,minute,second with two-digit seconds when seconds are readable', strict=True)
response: 12,08,48
